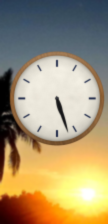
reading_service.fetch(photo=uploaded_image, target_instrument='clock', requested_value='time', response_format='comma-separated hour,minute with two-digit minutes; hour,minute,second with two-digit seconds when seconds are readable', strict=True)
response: 5,27
